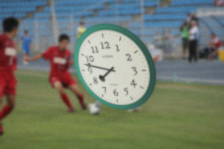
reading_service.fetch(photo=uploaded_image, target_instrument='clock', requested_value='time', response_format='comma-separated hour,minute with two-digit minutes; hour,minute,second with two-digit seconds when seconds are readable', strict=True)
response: 7,47
